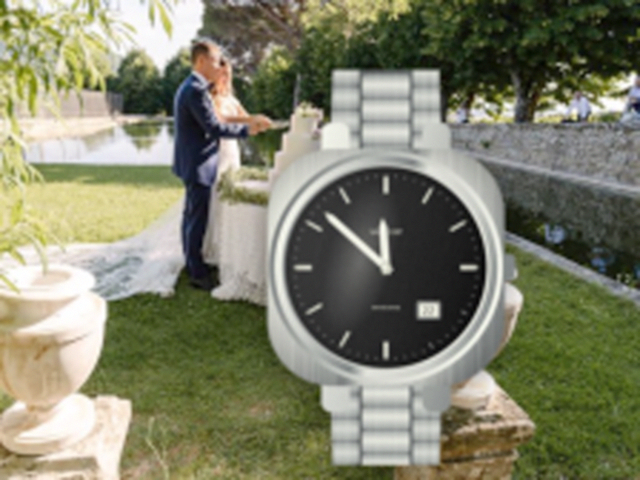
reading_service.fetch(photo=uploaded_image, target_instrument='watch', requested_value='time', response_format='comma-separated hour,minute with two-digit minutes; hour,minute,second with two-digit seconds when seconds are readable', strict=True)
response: 11,52
